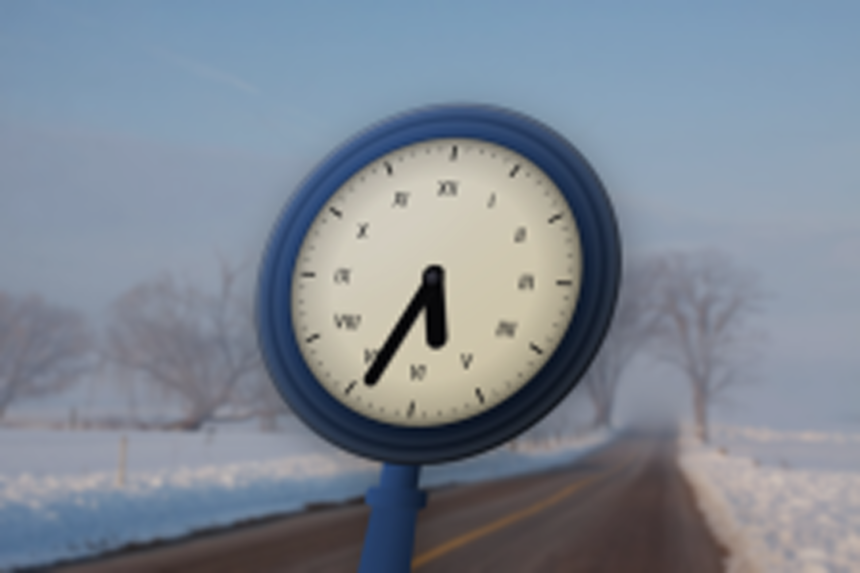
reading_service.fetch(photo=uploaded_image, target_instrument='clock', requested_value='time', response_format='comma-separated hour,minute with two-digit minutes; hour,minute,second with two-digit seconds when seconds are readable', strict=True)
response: 5,34
